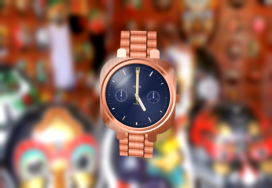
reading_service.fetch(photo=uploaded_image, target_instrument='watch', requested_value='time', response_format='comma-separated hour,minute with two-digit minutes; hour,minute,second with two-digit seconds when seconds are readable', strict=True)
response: 5,00
